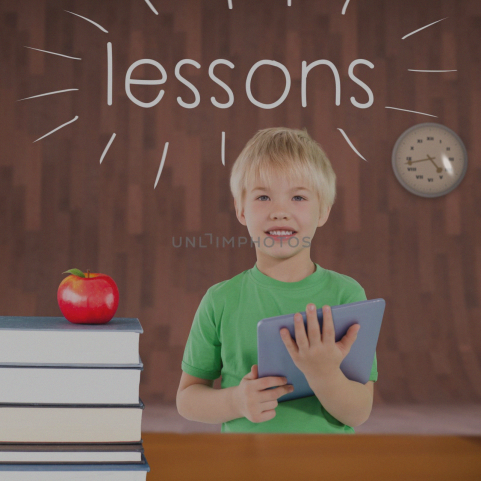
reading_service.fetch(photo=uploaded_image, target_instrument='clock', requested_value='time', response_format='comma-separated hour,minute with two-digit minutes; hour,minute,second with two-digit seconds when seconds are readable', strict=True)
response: 4,43
